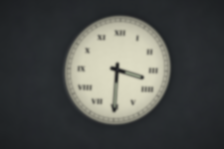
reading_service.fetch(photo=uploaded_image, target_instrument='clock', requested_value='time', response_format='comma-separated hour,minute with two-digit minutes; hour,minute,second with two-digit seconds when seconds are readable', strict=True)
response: 3,30
